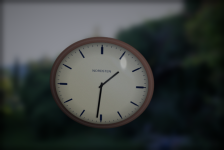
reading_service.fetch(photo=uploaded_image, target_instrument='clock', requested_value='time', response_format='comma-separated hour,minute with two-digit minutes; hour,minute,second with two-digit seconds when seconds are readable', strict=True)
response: 1,31
